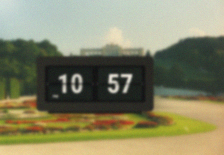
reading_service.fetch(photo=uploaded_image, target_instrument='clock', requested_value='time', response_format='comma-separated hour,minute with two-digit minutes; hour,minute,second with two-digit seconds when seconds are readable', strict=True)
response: 10,57
